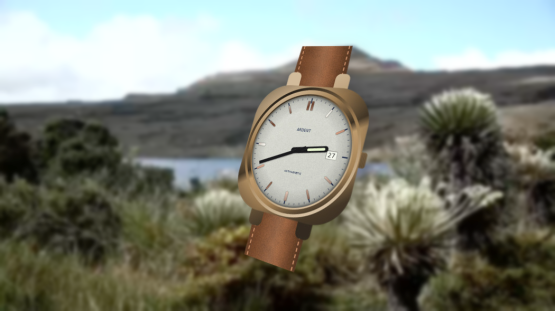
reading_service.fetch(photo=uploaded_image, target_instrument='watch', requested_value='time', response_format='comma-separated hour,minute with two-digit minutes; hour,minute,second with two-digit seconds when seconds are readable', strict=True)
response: 2,41
